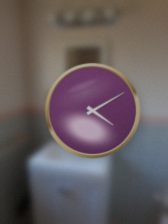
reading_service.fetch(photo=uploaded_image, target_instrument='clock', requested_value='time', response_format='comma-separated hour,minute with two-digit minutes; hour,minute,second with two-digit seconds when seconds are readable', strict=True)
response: 4,10
